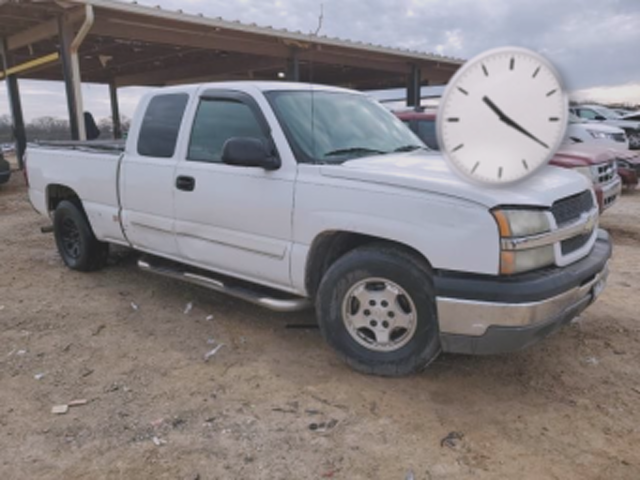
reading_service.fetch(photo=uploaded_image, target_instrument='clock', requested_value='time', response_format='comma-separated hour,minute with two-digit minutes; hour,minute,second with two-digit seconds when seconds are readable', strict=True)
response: 10,20
